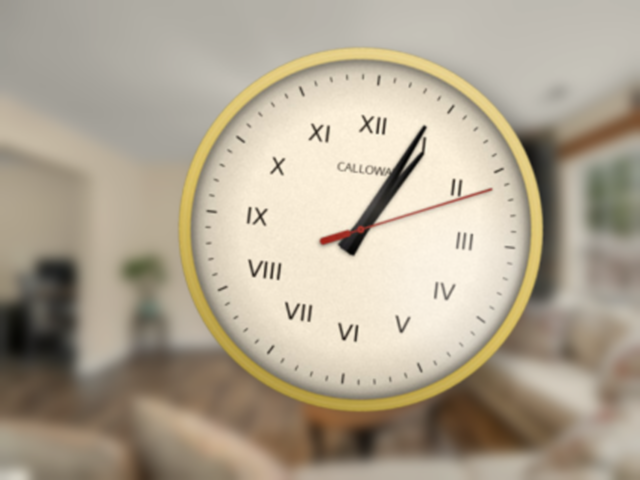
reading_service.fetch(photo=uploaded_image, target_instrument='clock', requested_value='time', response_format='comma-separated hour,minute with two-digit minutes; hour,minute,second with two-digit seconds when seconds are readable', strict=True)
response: 1,04,11
